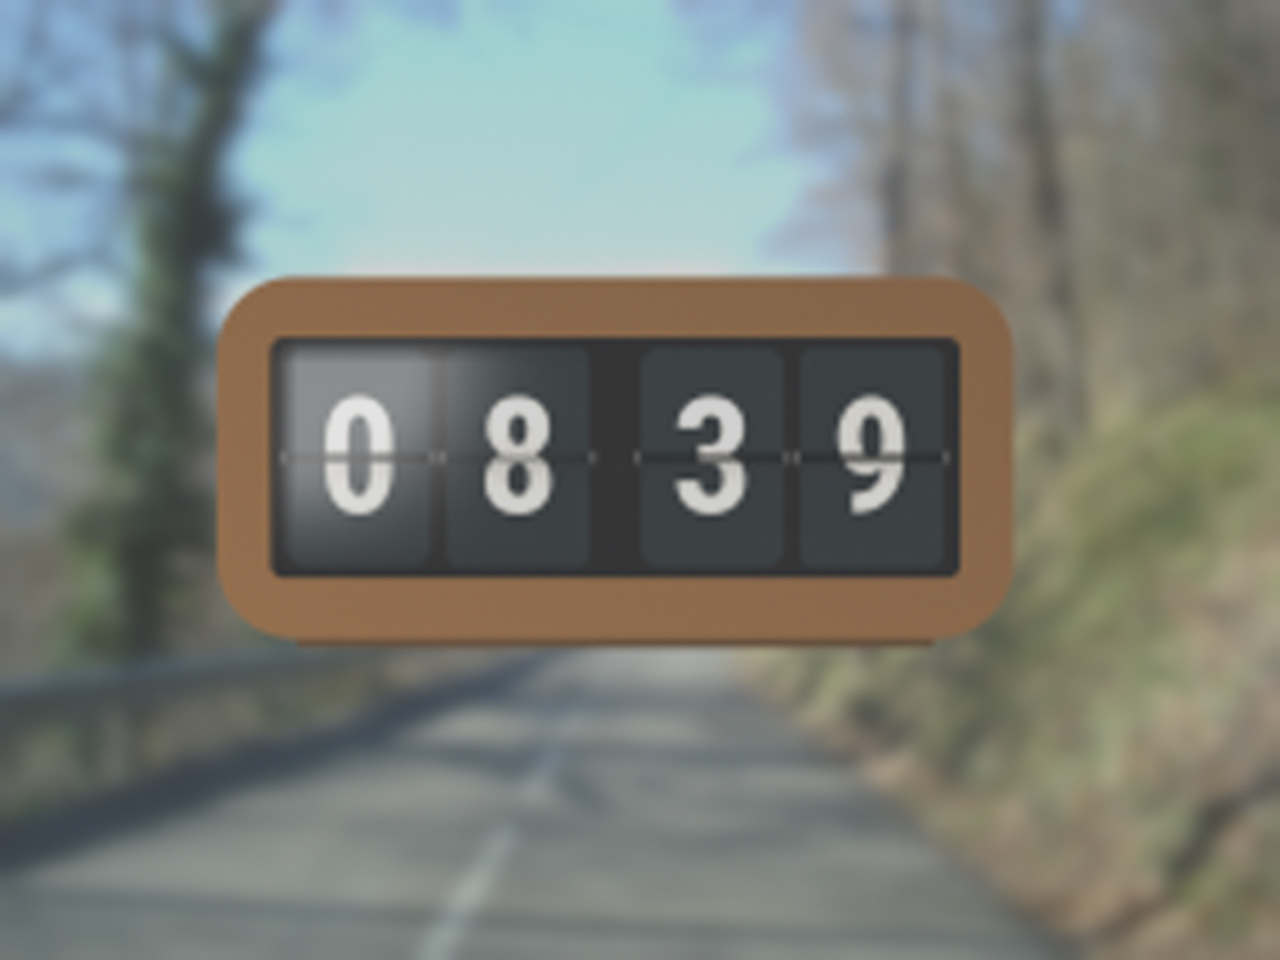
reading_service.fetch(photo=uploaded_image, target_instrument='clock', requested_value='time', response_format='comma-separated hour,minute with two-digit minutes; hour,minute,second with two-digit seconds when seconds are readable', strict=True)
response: 8,39
